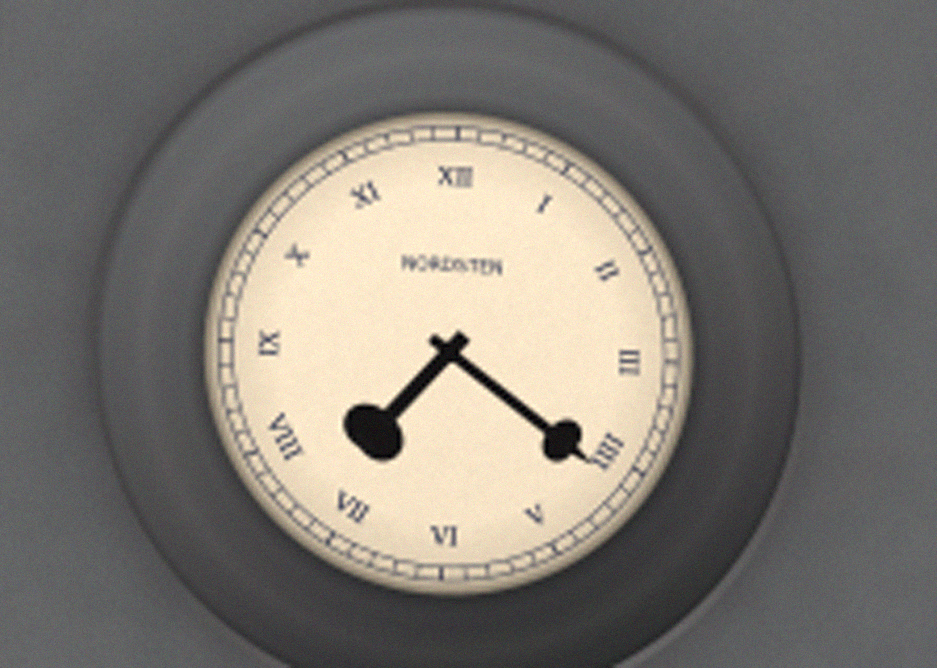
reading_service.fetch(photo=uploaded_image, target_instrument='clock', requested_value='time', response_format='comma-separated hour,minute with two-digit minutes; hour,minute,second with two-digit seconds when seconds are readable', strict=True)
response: 7,21
